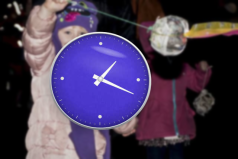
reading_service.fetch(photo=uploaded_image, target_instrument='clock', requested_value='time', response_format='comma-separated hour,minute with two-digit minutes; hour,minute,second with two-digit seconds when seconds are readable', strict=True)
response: 1,19
